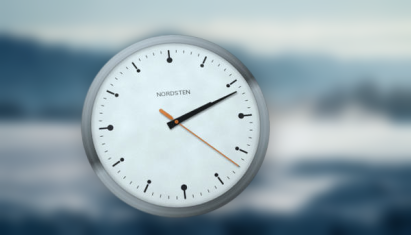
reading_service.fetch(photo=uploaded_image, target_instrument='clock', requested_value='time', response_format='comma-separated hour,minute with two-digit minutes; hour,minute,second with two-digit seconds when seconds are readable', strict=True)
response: 2,11,22
